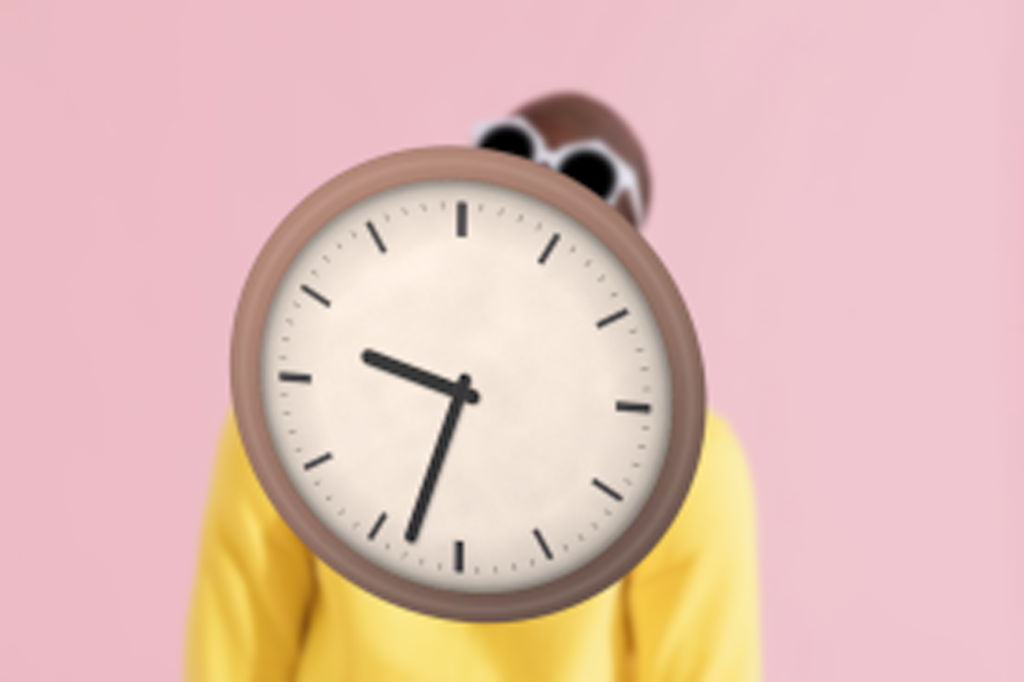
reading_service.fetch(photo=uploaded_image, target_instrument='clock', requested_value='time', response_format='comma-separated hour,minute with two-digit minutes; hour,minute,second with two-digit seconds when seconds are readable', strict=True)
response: 9,33
